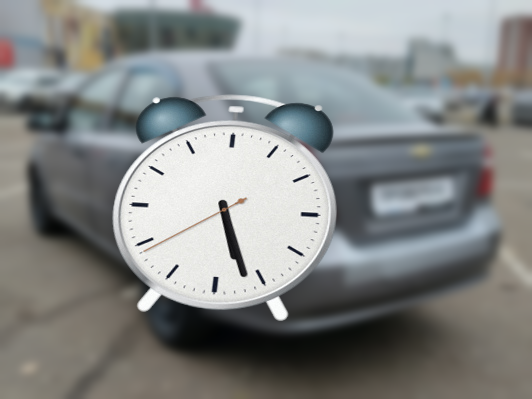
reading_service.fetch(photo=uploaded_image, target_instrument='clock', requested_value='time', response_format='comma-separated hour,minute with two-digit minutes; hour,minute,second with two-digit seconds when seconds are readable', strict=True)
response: 5,26,39
